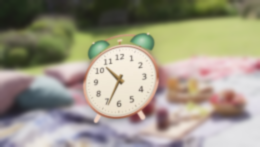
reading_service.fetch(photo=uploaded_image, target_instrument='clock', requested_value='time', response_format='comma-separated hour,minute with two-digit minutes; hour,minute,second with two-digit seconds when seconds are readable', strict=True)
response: 10,34
